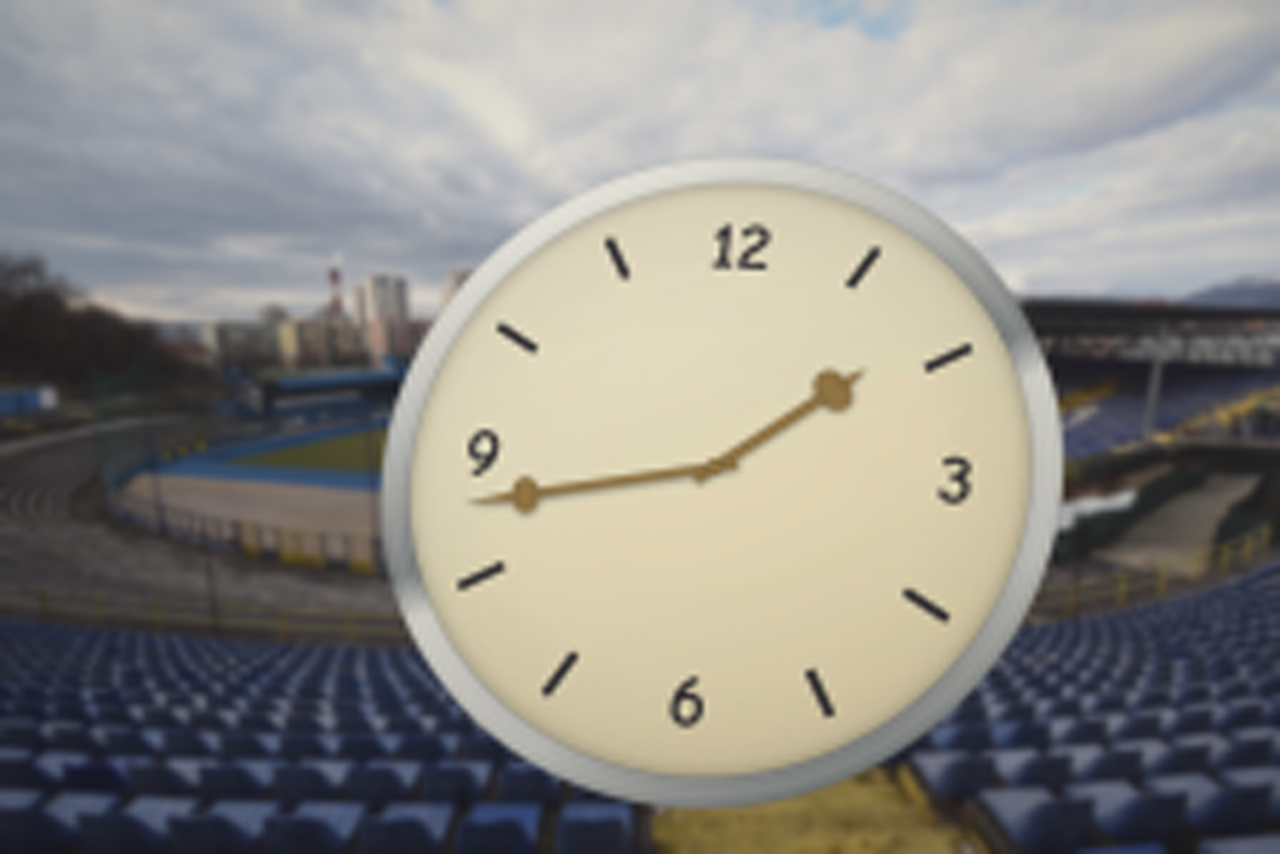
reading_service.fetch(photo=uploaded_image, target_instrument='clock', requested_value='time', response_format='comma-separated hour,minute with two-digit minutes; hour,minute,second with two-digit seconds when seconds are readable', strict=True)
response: 1,43
